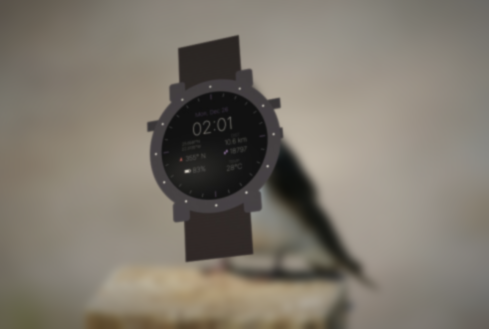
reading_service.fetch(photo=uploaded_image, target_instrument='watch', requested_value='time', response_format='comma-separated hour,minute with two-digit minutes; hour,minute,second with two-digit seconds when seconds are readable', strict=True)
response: 2,01
